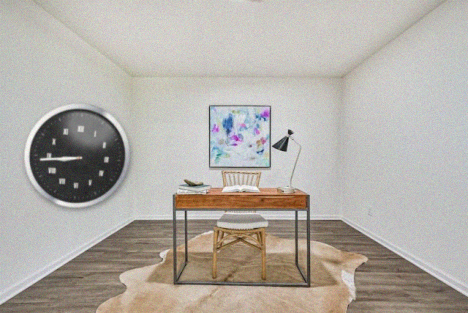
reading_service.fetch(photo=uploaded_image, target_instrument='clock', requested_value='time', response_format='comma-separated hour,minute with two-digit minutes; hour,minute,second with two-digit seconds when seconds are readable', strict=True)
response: 8,44
